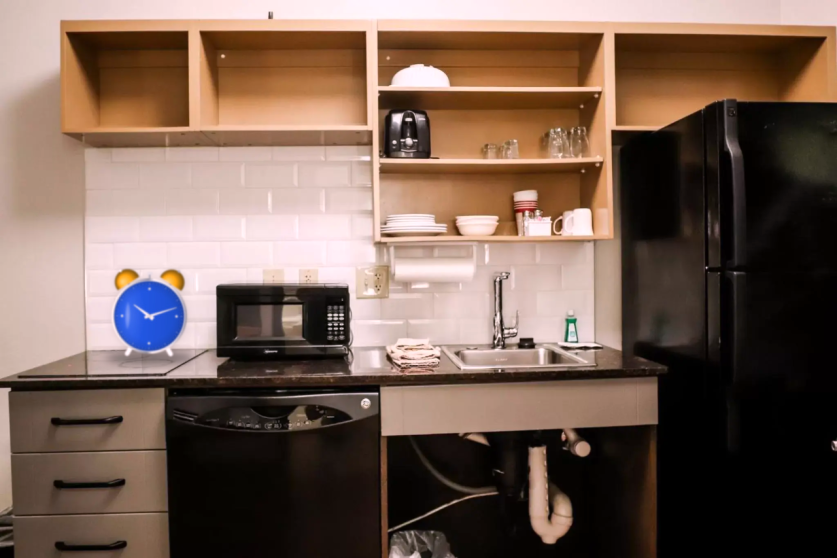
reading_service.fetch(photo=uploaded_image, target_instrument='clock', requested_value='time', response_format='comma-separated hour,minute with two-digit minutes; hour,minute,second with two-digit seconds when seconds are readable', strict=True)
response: 10,12
